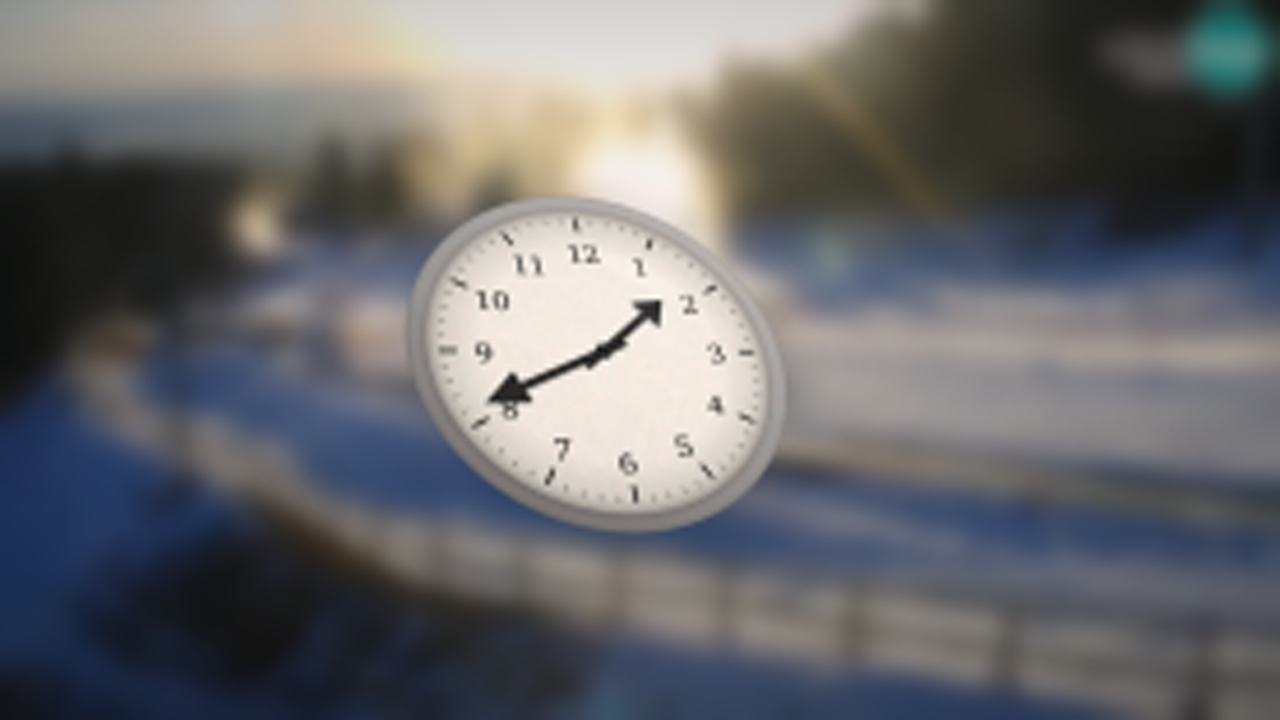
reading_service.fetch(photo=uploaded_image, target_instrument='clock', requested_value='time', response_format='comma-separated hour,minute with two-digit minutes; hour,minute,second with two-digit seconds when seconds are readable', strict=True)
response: 1,41
